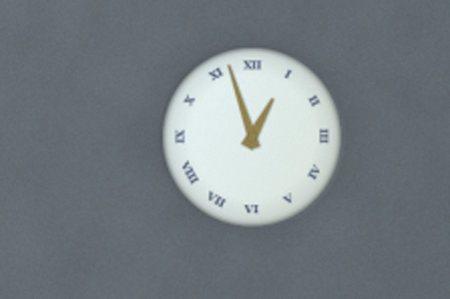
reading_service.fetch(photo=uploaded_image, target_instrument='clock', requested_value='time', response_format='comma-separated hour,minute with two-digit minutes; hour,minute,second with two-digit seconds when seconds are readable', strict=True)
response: 12,57
